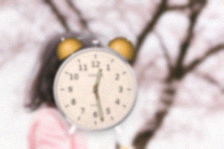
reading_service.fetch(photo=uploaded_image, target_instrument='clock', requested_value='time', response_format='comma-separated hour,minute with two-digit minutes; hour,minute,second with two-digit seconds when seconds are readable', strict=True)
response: 12,28
